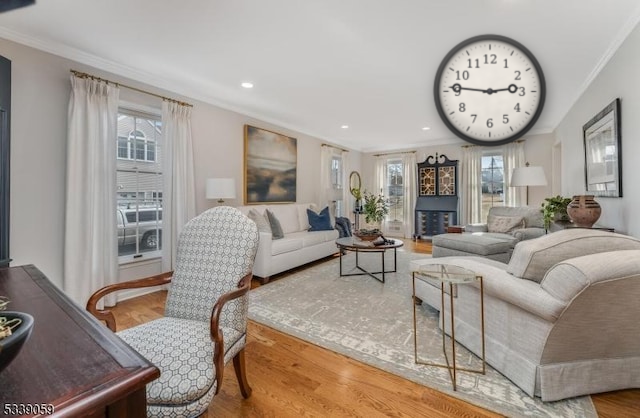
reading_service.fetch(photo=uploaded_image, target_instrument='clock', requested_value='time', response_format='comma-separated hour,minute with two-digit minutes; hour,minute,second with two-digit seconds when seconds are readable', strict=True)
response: 2,46
